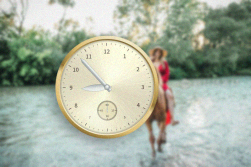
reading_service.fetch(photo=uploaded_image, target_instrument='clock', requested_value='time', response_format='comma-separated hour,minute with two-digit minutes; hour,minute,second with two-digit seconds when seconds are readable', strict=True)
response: 8,53
